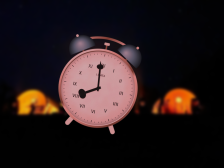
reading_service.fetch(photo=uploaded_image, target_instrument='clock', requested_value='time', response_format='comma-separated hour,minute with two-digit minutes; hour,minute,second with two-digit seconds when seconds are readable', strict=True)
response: 7,59
